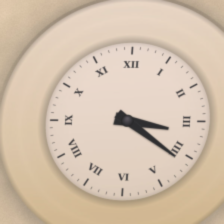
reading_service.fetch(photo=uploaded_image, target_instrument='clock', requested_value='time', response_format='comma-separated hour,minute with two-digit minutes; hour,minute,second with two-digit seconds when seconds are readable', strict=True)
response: 3,21
